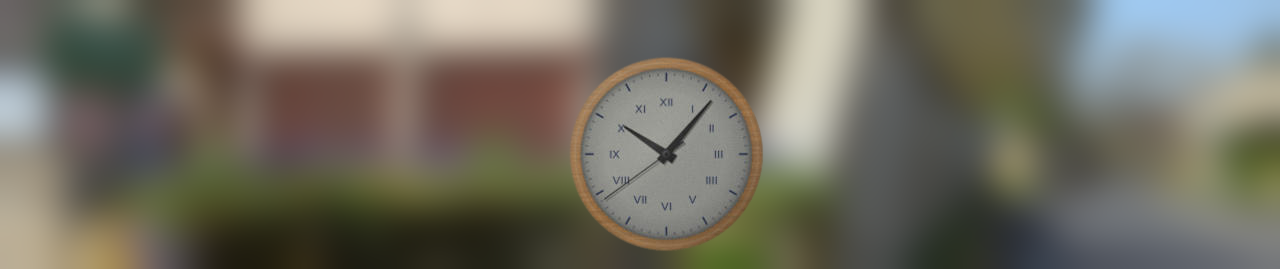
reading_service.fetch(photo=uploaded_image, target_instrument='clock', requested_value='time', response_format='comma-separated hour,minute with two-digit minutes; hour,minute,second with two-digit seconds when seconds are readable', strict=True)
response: 10,06,39
